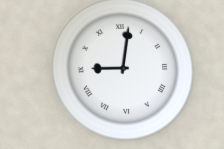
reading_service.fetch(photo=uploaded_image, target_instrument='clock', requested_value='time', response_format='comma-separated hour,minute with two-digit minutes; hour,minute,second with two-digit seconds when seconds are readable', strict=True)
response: 9,02
